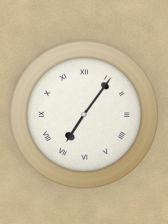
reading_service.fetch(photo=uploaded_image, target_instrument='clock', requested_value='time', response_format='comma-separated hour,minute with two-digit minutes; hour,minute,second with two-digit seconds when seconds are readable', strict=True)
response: 7,06
